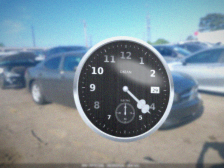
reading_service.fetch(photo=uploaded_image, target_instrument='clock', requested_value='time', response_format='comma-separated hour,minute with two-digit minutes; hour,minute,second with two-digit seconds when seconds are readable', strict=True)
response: 4,22
